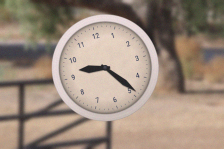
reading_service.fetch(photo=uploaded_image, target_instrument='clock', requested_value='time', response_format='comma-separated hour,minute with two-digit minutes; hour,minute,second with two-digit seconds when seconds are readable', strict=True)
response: 9,24
